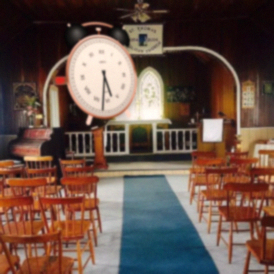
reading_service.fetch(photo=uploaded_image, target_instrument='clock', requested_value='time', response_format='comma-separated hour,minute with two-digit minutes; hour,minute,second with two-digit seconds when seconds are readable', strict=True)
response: 5,32
